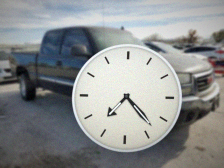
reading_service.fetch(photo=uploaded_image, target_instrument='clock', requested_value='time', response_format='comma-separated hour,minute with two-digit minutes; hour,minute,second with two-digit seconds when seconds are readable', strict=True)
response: 7,23
